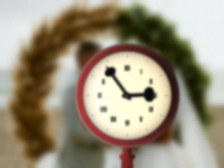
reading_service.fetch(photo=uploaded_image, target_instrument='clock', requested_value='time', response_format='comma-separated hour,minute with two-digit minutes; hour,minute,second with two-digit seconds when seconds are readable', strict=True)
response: 2,54
